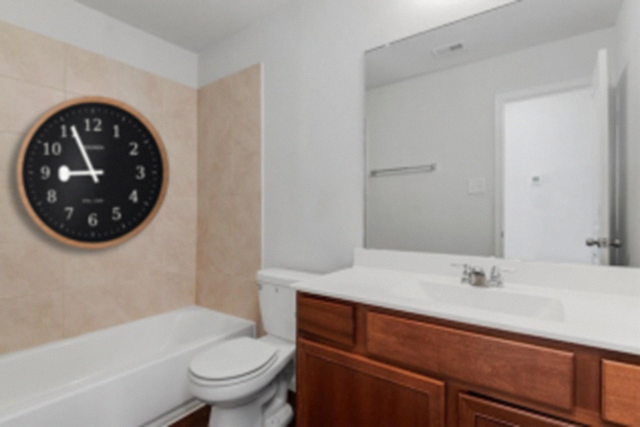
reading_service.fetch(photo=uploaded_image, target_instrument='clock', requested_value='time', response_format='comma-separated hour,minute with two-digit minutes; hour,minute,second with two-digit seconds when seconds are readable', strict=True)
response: 8,56
